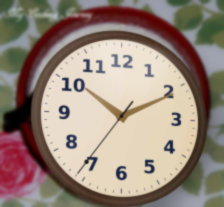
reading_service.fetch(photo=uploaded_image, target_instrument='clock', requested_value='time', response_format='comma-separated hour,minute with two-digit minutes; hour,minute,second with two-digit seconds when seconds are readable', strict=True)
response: 10,10,36
